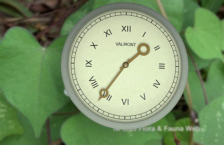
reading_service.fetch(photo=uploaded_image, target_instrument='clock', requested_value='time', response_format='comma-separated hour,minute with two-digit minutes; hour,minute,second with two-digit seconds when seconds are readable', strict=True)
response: 1,36
